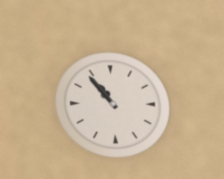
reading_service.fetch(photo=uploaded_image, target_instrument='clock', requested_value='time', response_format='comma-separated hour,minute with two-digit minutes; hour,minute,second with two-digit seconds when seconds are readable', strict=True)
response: 10,54
